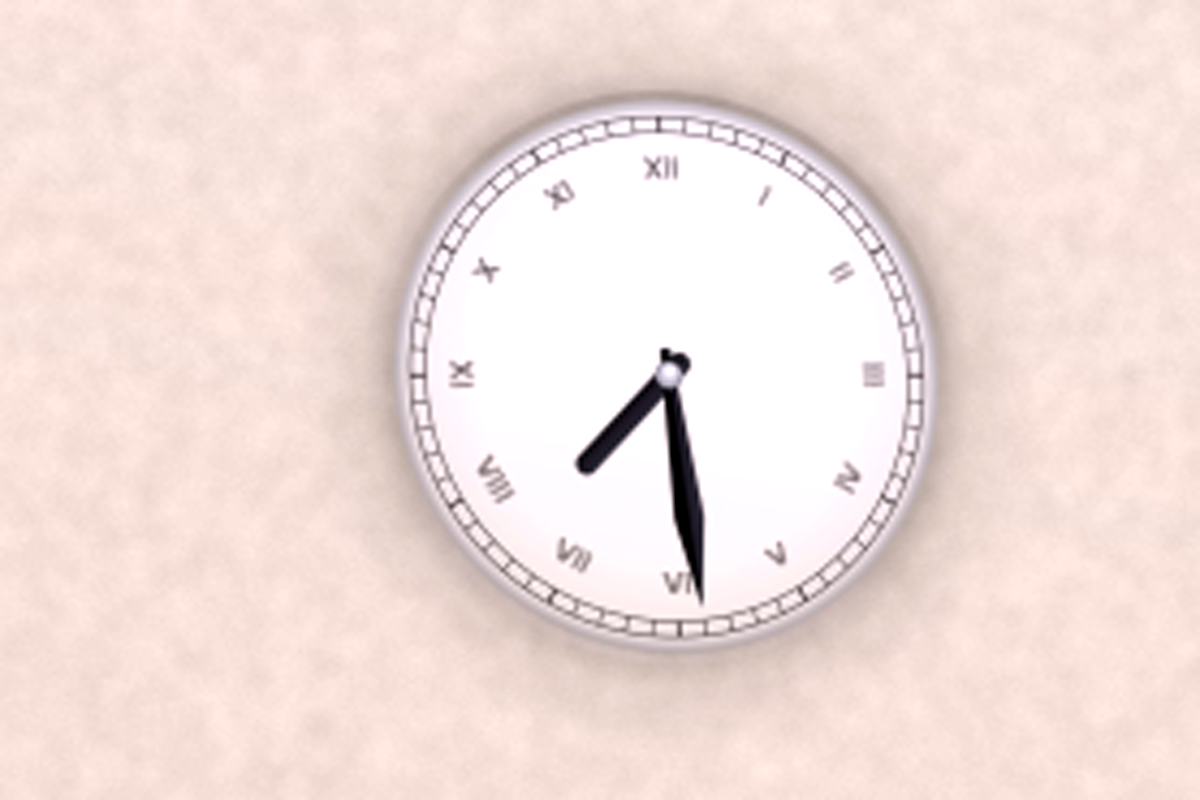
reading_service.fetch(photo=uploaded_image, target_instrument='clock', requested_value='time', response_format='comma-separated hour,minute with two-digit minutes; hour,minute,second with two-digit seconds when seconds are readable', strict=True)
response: 7,29
